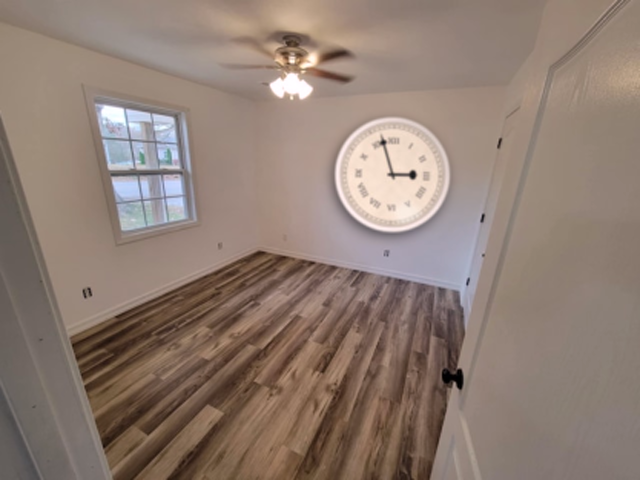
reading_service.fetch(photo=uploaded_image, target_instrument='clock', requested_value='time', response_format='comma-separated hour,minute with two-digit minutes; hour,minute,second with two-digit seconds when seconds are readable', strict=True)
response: 2,57
